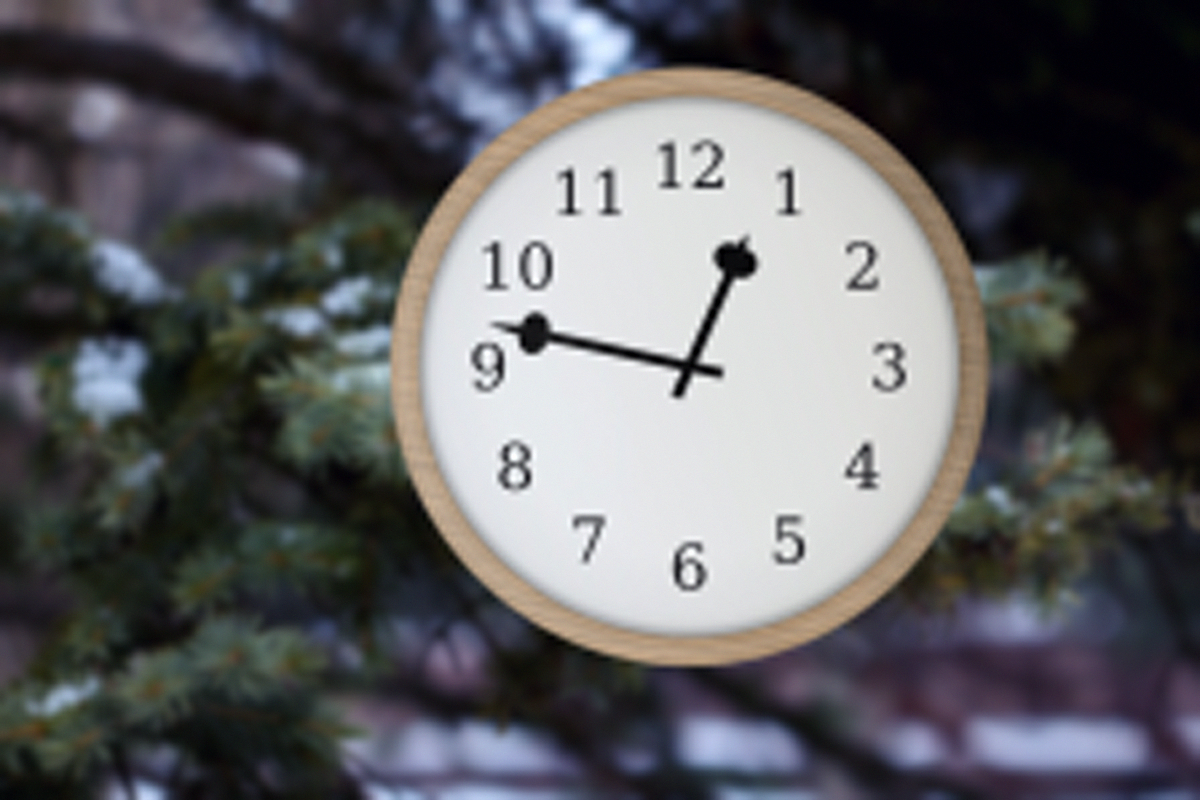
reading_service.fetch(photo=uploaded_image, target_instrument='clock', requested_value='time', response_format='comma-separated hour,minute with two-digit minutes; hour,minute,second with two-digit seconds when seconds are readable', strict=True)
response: 12,47
